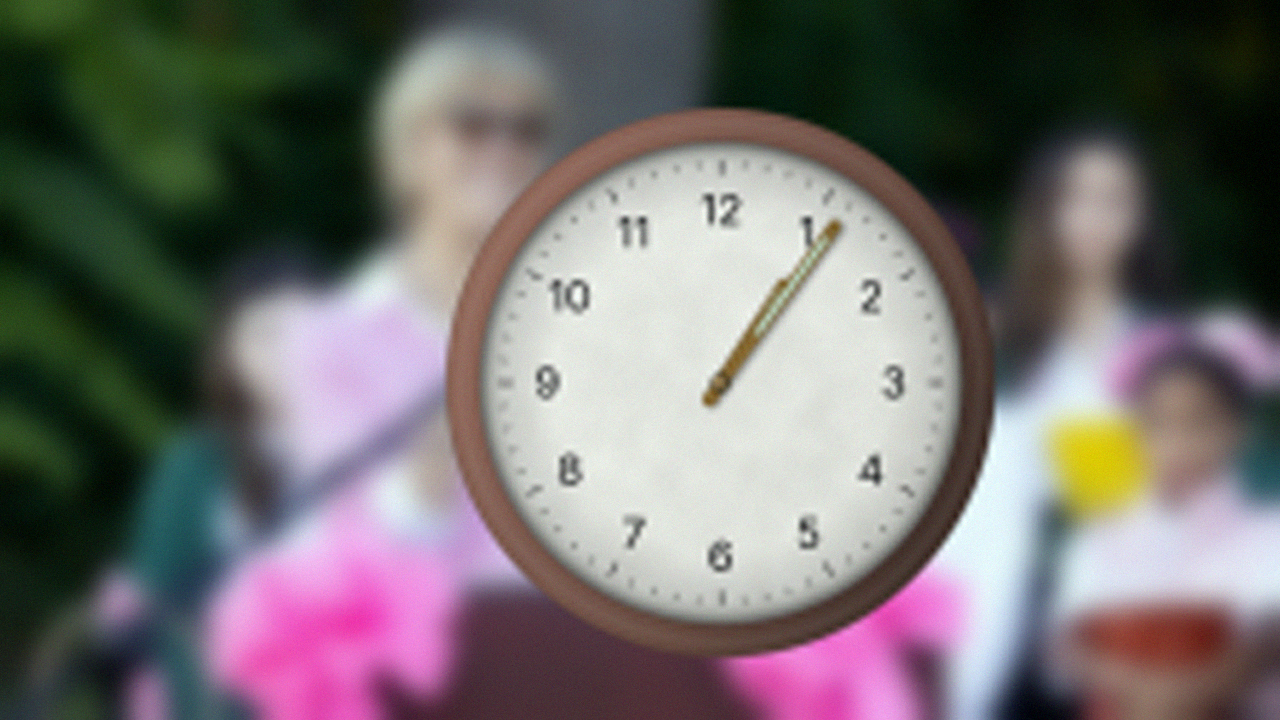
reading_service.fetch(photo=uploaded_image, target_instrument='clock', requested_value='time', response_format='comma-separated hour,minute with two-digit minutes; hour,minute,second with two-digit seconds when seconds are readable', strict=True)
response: 1,06
